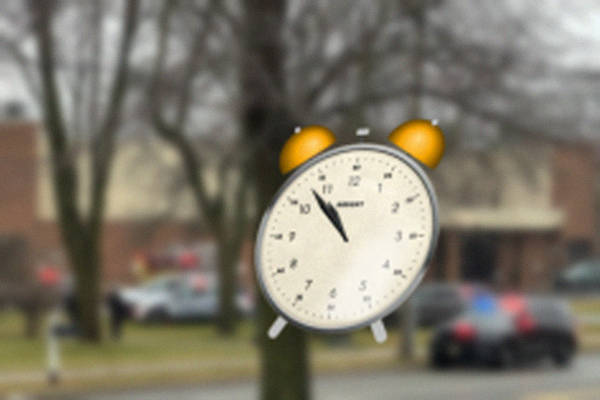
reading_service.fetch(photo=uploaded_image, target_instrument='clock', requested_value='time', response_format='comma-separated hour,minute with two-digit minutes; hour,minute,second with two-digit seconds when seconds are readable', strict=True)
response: 10,53
